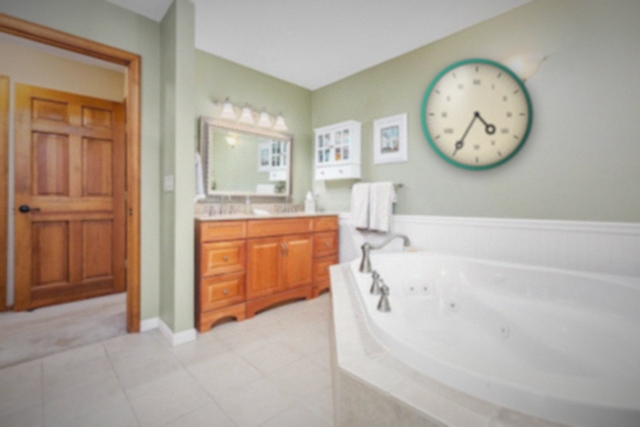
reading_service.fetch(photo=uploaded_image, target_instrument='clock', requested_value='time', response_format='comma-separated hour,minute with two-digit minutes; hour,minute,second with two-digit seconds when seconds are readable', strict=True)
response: 4,35
